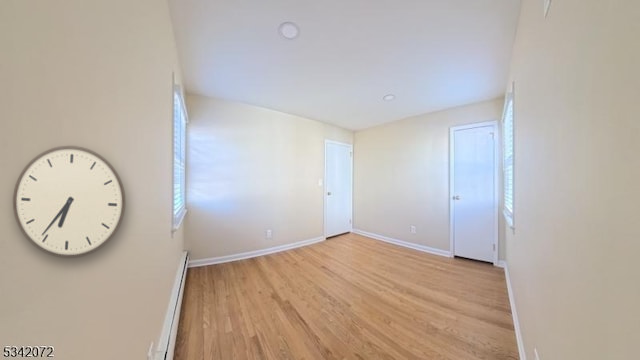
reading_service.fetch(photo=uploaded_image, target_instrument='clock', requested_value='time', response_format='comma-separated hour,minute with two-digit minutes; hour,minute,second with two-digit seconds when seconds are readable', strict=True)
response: 6,36
